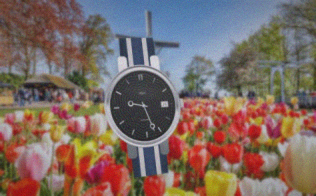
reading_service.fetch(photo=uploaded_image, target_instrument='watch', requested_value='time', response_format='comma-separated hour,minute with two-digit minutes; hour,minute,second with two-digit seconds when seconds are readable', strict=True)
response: 9,27
